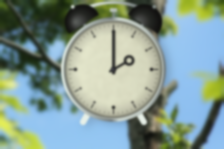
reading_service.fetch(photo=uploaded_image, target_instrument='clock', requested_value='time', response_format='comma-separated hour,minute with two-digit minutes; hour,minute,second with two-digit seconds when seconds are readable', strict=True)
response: 2,00
